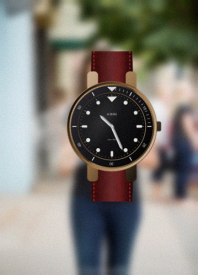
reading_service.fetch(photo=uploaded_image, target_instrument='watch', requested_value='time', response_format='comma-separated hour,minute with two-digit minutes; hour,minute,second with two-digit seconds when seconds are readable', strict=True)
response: 10,26
